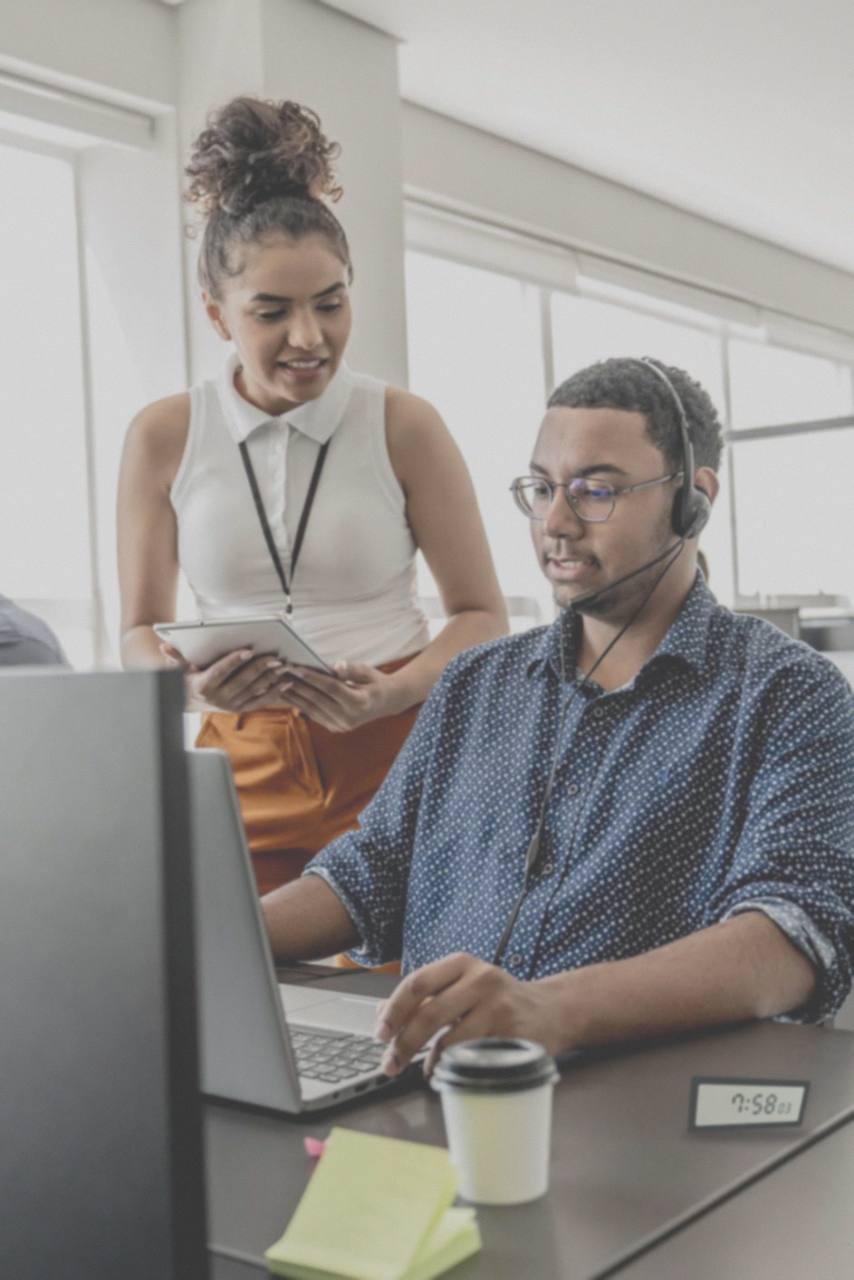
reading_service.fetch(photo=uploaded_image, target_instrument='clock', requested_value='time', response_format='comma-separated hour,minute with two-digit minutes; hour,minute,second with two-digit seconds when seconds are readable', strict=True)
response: 7,58
